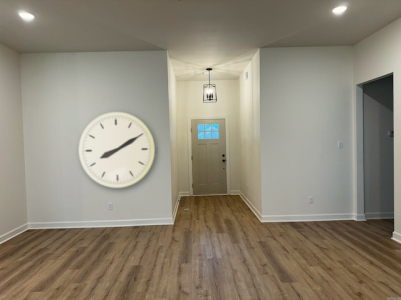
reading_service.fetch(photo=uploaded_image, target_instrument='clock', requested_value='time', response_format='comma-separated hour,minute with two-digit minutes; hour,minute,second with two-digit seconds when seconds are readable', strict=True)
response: 8,10
